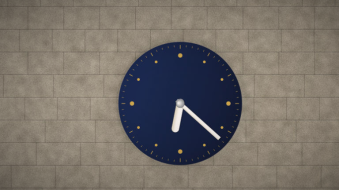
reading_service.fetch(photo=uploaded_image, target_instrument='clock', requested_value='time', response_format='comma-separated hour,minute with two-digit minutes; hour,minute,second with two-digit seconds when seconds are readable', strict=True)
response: 6,22
